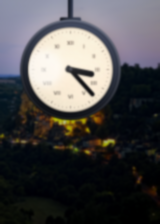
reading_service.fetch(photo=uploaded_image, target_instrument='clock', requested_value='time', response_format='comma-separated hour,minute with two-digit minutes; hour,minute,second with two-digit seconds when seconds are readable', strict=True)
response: 3,23
